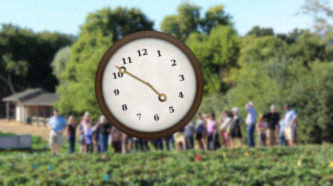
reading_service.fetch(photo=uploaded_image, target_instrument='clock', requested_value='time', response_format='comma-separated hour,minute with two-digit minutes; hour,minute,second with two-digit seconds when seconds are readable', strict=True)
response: 4,52
